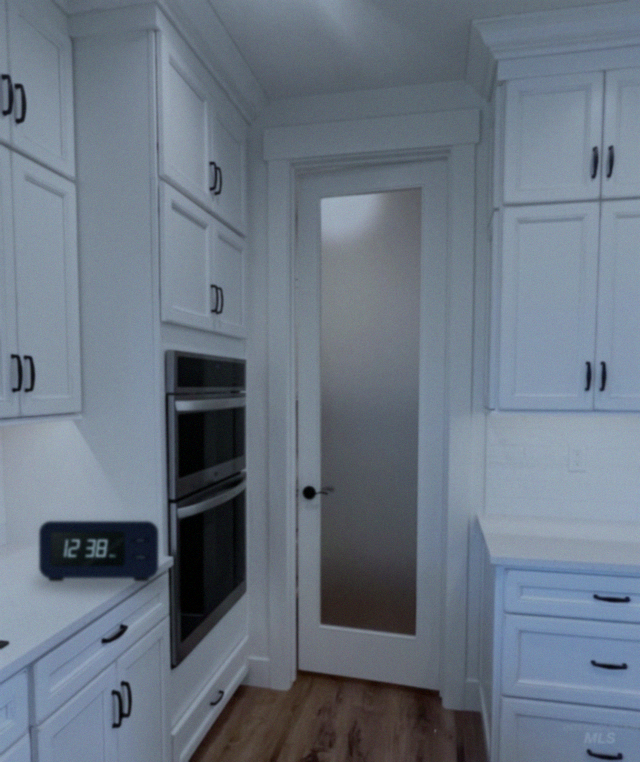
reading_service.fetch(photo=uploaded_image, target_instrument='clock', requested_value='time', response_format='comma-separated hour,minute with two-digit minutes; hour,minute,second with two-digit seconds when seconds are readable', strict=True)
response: 12,38
